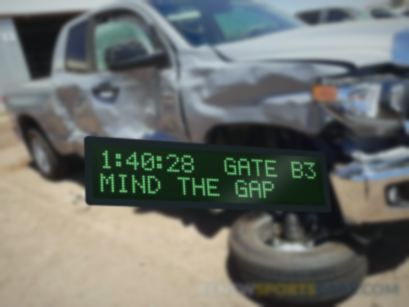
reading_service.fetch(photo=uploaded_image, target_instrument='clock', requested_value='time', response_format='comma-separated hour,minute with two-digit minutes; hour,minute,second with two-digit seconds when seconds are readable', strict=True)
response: 1,40,28
